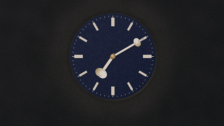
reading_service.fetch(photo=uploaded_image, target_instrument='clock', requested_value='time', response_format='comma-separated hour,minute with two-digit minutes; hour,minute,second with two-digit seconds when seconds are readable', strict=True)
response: 7,10
